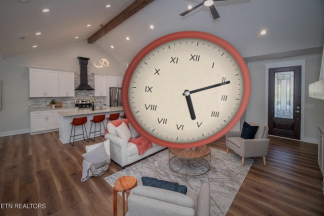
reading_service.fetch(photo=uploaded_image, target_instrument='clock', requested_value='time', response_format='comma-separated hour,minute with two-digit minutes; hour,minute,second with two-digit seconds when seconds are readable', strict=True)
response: 5,11
